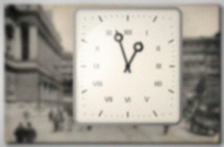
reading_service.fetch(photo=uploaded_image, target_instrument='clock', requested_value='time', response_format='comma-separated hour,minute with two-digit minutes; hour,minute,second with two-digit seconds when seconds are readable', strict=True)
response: 12,57
